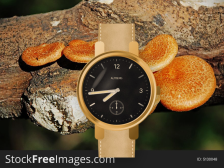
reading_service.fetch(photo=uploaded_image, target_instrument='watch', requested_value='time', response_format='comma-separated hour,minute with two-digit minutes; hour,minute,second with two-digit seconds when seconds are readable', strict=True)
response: 7,44
